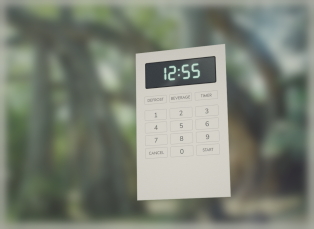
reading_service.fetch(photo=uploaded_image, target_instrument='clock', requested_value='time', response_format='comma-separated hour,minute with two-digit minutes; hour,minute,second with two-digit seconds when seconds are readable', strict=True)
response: 12,55
